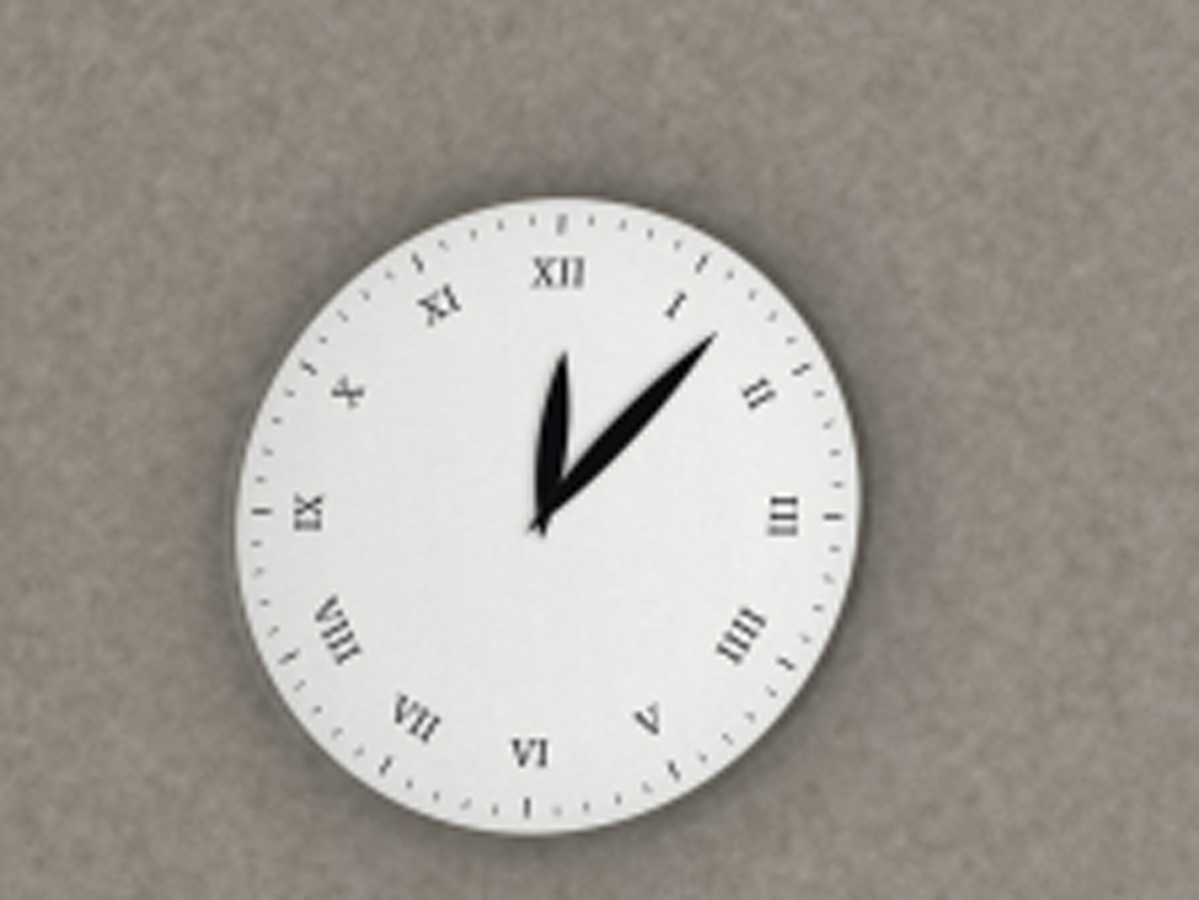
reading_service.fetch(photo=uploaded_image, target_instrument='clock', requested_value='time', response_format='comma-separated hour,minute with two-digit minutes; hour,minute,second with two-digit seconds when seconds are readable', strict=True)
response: 12,07
